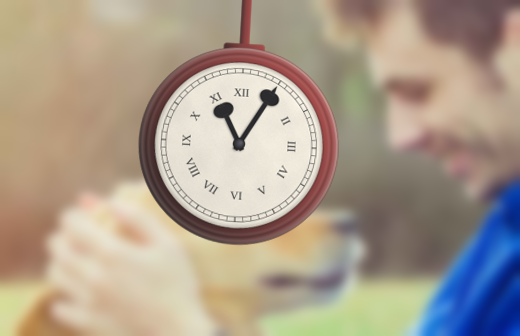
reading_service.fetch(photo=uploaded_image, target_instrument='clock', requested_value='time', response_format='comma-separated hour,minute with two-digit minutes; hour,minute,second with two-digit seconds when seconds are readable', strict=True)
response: 11,05
